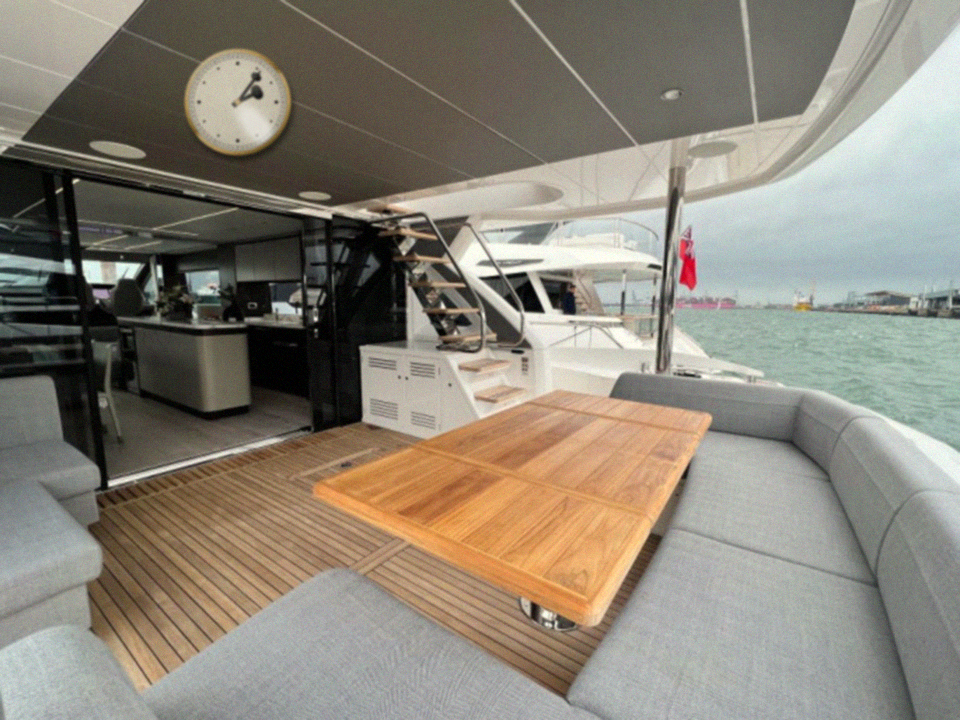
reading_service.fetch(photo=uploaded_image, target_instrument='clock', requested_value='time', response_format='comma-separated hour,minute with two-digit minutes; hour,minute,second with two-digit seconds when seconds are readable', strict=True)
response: 2,06
